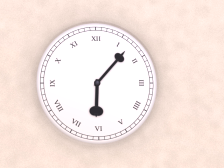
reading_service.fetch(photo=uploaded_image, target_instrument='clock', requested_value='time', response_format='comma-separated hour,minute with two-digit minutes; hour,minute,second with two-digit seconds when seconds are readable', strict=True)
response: 6,07
